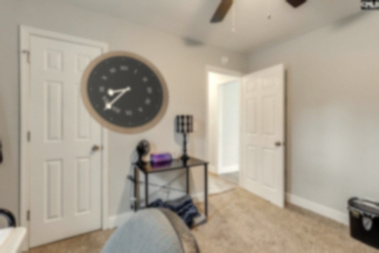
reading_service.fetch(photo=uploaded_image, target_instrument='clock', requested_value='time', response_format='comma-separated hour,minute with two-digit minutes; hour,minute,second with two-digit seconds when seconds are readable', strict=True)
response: 8,38
